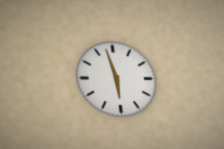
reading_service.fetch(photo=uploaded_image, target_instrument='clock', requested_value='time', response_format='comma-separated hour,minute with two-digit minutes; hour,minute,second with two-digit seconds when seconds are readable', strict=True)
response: 5,58
